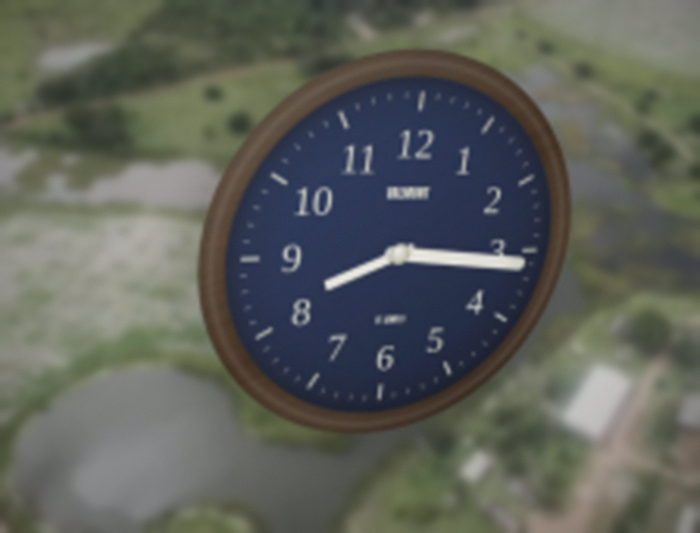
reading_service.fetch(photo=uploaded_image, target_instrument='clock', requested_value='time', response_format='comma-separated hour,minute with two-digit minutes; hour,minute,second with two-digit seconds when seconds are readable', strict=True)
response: 8,16
